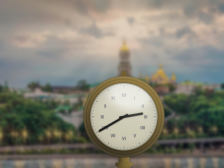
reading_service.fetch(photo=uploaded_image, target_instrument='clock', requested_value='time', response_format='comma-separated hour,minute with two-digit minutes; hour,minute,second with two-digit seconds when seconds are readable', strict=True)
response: 2,40
